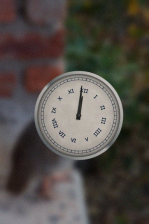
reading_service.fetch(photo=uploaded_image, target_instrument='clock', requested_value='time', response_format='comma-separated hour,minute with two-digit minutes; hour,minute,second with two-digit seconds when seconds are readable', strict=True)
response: 11,59
